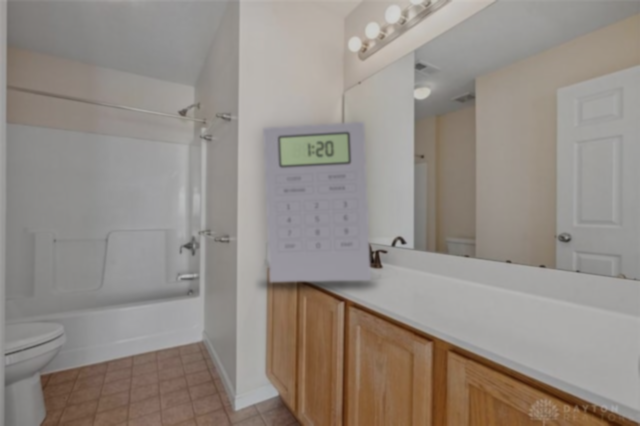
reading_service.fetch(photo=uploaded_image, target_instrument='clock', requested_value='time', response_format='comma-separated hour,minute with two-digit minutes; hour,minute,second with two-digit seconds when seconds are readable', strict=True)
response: 1,20
